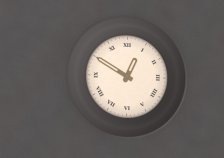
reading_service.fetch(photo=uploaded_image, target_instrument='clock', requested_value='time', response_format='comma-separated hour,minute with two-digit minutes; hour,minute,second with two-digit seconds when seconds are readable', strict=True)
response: 12,50
